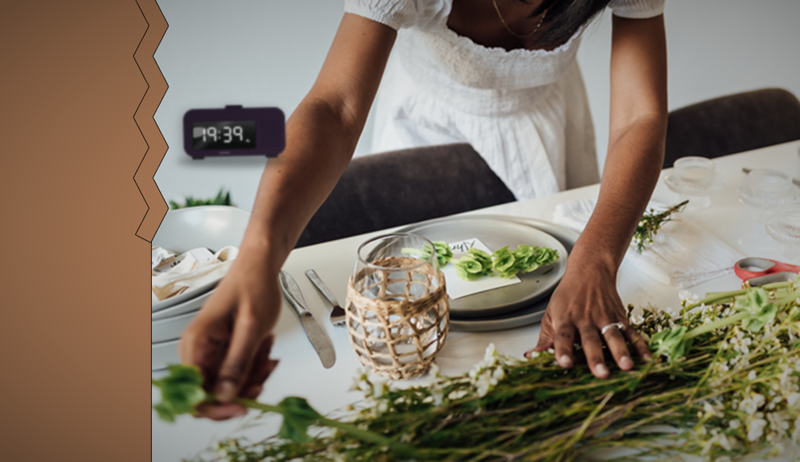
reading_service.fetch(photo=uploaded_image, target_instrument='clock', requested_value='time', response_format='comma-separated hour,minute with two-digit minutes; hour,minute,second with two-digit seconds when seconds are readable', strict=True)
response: 19,39
